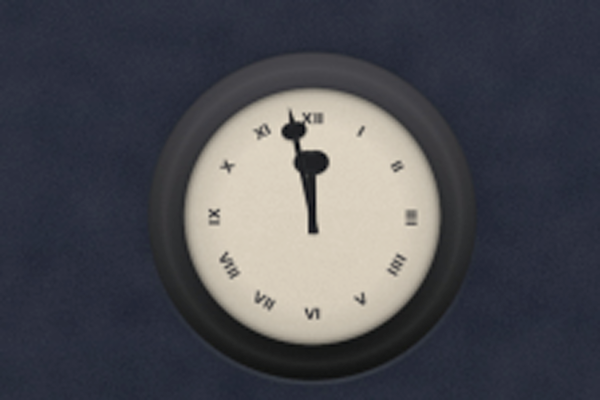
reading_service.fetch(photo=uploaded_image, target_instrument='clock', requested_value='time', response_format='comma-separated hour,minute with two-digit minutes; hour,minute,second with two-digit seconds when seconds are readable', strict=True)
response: 11,58
